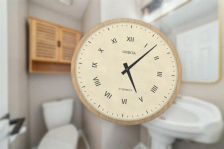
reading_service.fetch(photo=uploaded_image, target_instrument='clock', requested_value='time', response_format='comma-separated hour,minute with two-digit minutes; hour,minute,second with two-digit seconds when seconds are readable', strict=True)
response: 5,07
